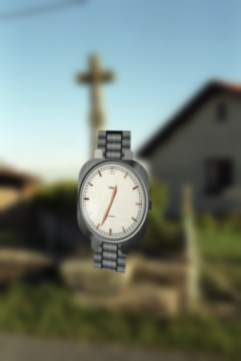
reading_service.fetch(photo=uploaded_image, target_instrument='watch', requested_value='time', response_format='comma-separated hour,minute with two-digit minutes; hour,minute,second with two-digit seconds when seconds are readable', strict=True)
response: 12,34
